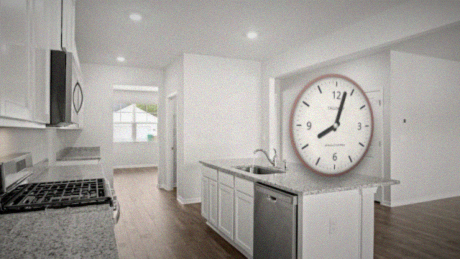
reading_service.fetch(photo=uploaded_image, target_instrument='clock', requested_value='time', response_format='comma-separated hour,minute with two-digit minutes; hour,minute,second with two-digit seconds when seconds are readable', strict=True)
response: 8,03
